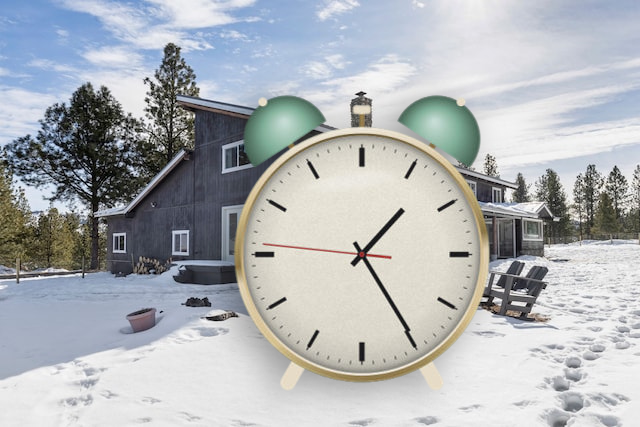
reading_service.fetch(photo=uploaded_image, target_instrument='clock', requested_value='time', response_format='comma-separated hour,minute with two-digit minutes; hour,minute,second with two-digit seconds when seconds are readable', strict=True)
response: 1,24,46
